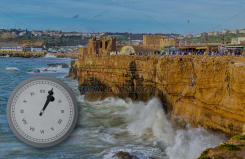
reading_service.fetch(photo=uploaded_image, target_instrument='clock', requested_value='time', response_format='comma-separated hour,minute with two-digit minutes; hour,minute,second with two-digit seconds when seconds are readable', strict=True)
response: 1,04
